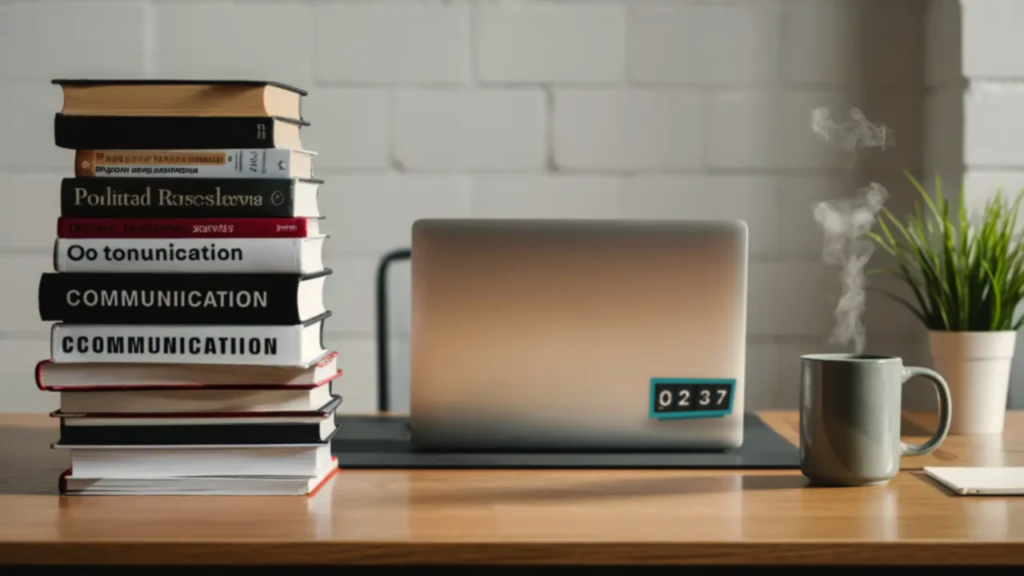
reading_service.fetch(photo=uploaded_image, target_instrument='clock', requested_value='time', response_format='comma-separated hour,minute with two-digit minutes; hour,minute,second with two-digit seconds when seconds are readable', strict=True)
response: 2,37
